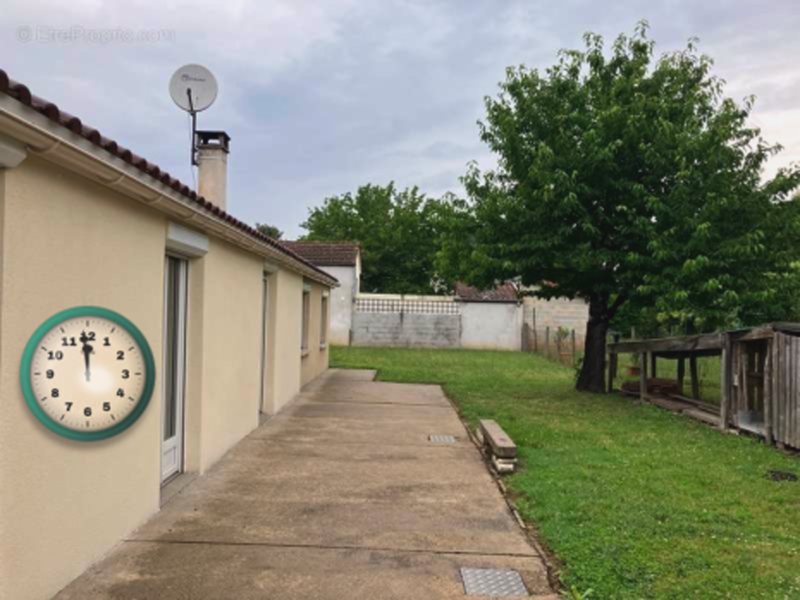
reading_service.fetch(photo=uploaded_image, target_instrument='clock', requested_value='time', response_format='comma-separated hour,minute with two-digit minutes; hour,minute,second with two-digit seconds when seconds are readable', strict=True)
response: 11,59
